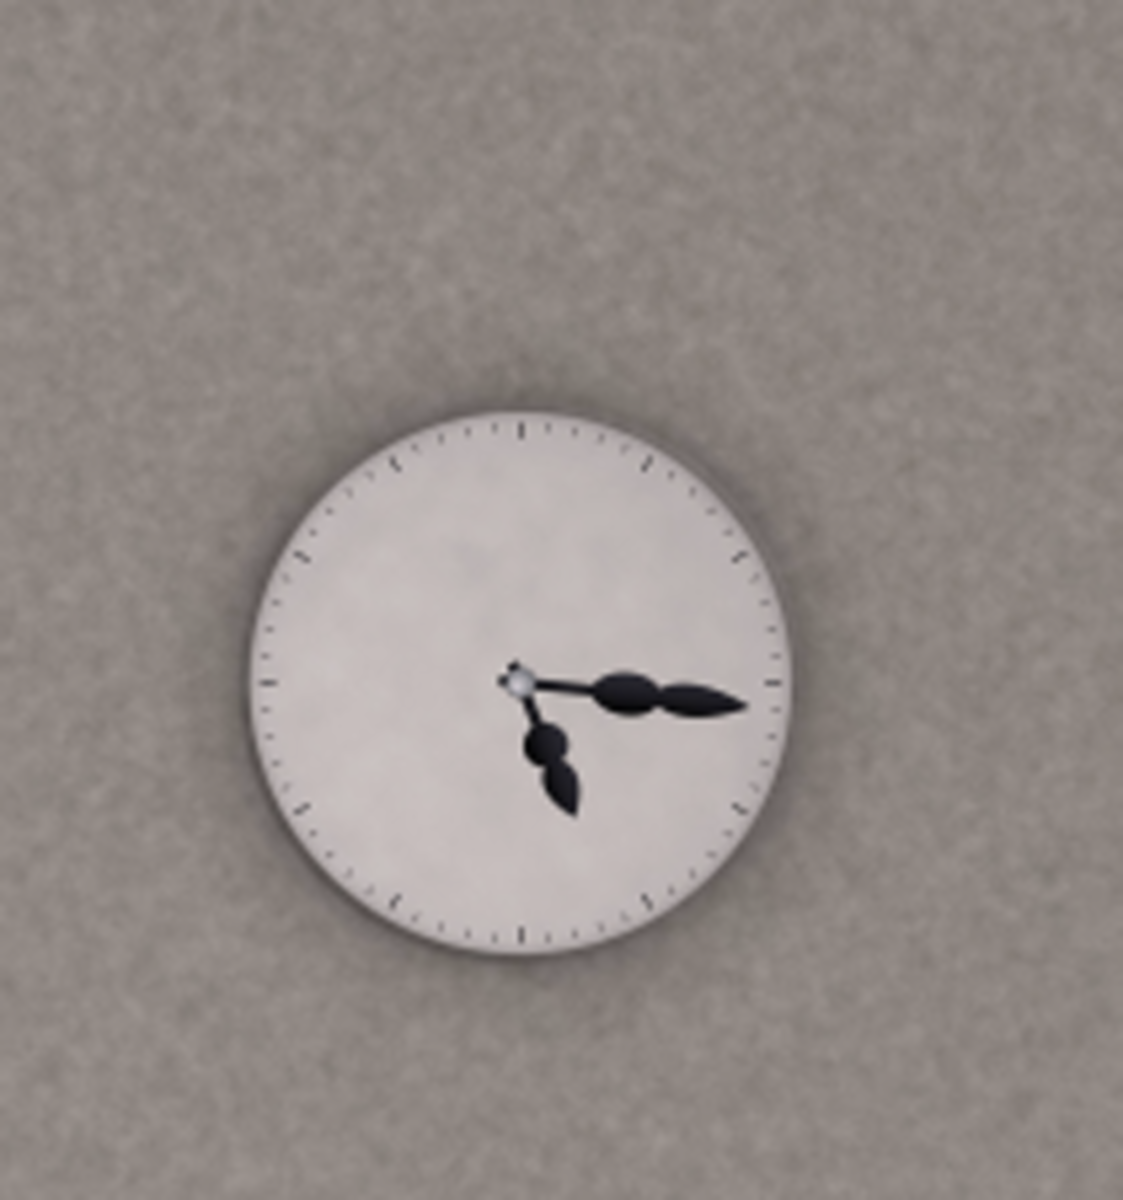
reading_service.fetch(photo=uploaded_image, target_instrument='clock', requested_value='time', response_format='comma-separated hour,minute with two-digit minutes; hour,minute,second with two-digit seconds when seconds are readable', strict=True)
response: 5,16
